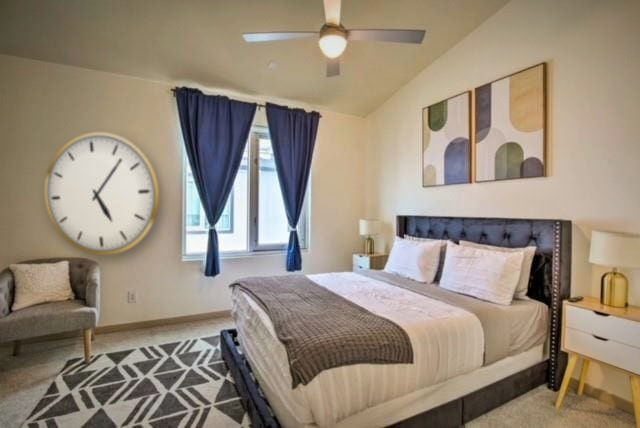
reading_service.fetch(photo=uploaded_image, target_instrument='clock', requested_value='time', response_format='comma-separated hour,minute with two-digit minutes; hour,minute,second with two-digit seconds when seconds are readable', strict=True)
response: 5,07
